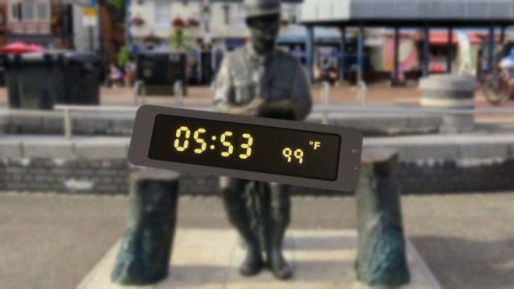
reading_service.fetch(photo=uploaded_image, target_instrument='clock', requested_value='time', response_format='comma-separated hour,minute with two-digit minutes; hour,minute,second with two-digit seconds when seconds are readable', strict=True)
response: 5,53
